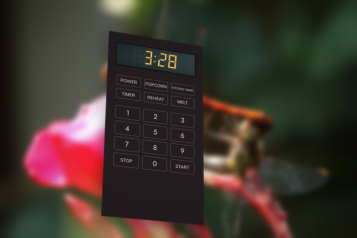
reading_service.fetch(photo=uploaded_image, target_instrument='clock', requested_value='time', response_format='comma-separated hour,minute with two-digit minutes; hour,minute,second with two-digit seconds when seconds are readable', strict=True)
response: 3,28
